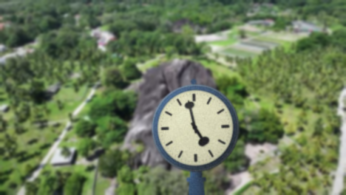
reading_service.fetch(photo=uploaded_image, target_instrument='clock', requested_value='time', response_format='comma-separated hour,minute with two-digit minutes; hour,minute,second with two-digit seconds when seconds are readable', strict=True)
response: 4,58
